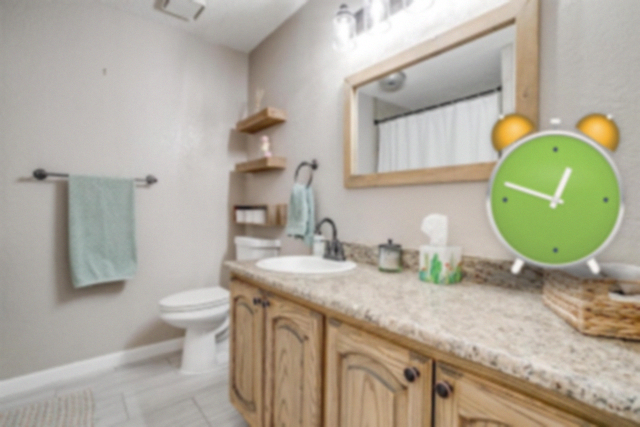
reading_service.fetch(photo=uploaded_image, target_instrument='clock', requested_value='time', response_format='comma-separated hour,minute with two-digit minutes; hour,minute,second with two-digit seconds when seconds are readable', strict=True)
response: 12,48
